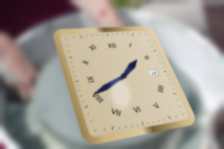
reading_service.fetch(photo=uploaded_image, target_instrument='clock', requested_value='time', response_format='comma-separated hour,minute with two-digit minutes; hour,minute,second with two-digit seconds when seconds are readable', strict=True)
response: 1,41
